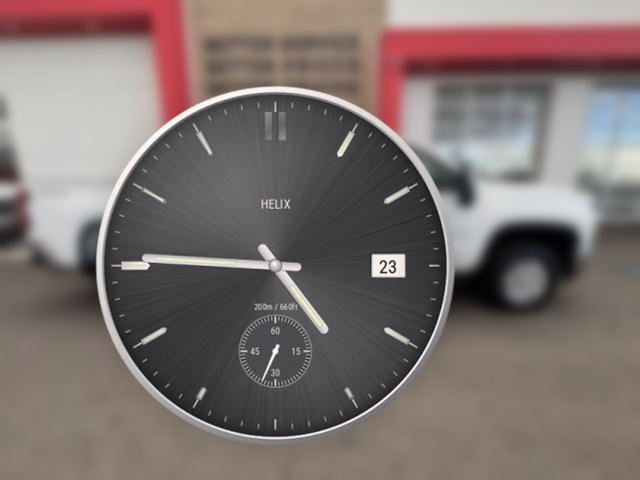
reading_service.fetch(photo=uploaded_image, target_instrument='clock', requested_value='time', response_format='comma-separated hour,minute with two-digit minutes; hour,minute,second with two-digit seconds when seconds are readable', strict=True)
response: 4,45,34
